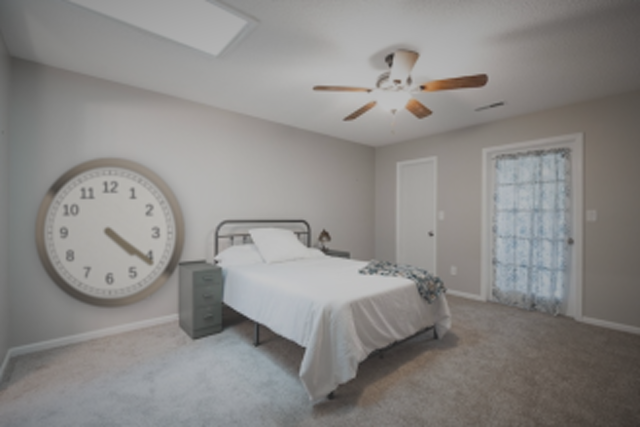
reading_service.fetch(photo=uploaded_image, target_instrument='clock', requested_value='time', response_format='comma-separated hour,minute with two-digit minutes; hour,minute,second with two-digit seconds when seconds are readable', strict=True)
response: 4,21
